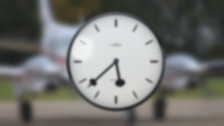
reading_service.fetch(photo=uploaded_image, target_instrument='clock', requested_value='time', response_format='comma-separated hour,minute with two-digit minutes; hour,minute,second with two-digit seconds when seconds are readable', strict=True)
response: 5,38
